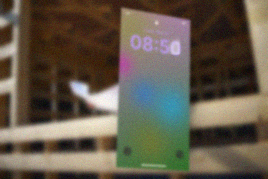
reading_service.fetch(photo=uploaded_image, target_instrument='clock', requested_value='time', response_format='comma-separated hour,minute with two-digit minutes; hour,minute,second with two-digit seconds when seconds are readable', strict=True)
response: 8,50
